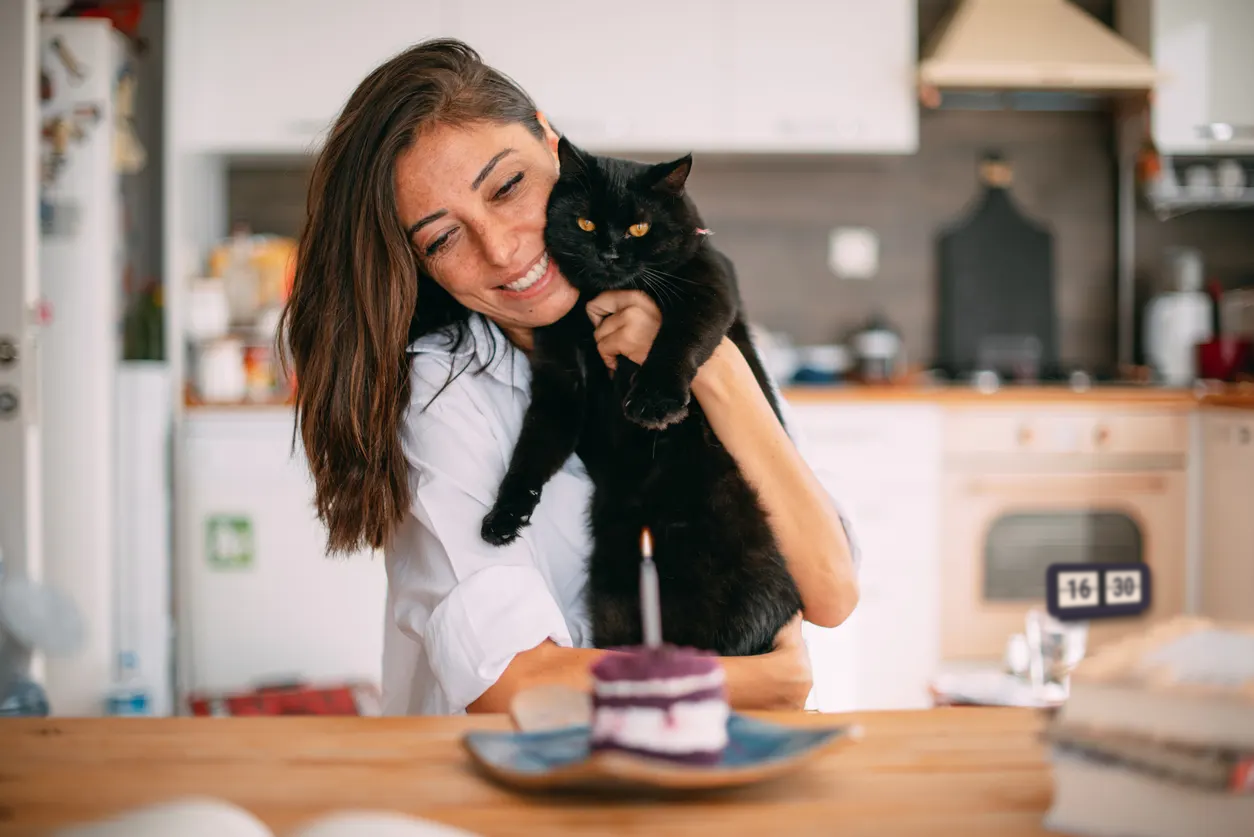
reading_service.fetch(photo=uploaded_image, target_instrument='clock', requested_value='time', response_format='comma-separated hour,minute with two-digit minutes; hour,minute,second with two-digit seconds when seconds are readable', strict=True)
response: 16,30
